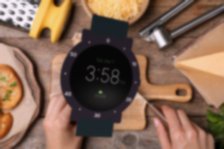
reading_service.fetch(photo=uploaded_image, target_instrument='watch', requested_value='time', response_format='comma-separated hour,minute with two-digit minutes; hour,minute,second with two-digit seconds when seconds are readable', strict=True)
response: 3,58
